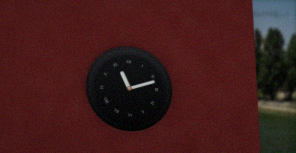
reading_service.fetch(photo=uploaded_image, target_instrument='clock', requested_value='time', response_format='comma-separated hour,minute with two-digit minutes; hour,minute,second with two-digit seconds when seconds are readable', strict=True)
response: 11,12
